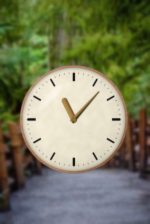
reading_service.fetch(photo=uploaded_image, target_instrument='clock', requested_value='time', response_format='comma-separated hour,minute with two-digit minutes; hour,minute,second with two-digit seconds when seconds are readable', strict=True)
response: 11,07
